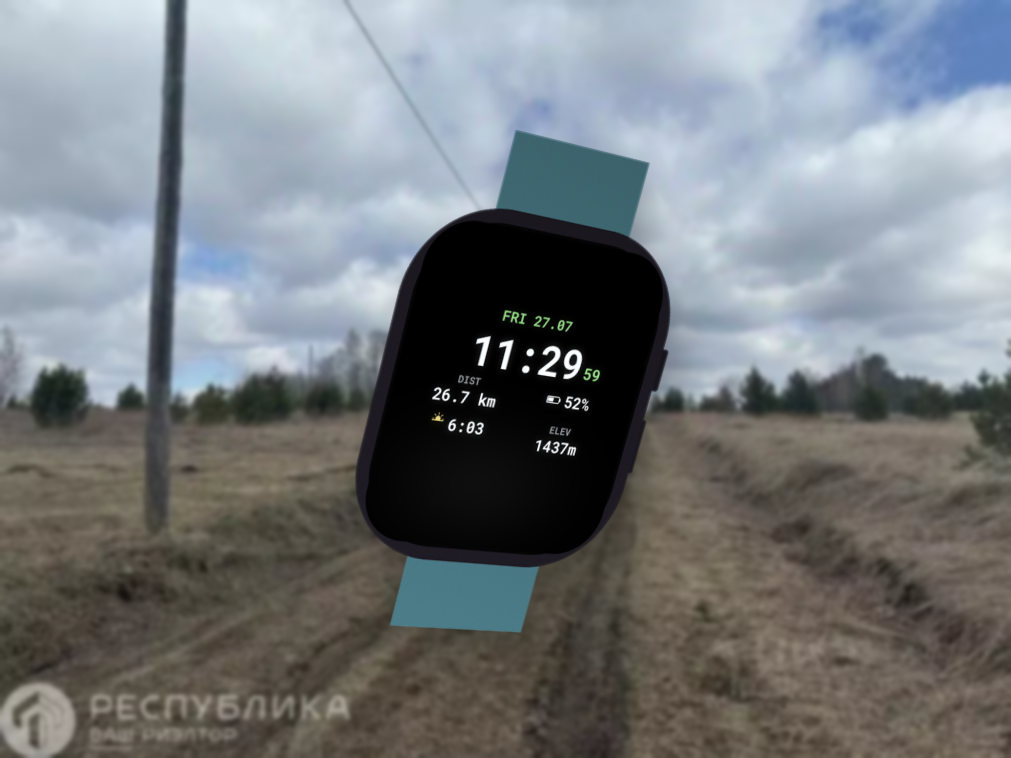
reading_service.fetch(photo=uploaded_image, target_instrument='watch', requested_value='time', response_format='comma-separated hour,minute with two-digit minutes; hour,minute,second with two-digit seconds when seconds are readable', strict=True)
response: 11,29,59
